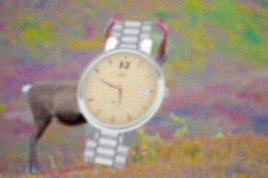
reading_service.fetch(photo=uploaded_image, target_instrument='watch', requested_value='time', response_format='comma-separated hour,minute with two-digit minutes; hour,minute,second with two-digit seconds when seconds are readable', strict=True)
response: 5,48
